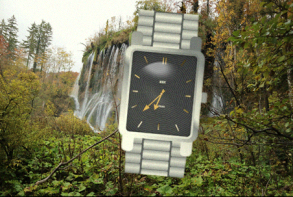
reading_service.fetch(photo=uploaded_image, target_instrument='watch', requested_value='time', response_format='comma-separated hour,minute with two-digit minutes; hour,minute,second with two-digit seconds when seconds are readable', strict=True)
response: 6,37
